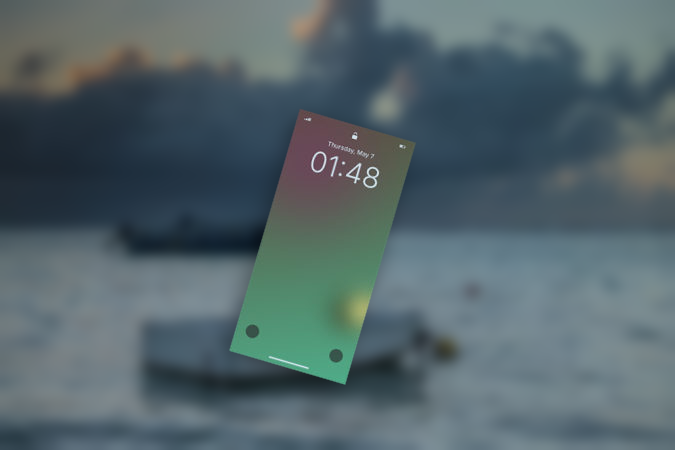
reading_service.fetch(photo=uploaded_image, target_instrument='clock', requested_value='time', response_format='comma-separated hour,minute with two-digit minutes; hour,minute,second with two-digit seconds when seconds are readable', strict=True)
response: 1,48
